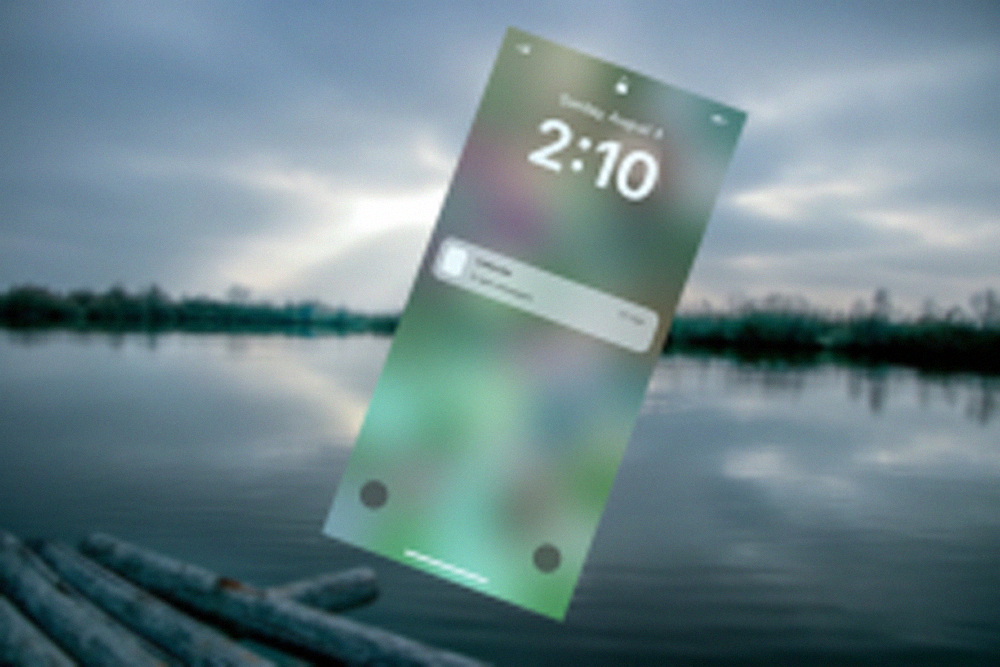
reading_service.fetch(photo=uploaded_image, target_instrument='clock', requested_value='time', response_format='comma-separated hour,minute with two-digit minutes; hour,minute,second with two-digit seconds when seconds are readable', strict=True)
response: 2,10
